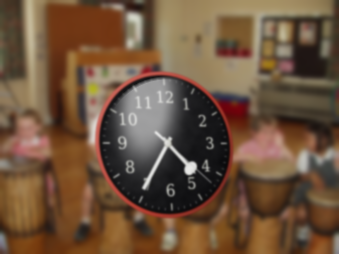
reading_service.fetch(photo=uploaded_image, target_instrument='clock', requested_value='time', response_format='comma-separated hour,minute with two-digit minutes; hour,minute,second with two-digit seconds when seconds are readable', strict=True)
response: 4,35,22
